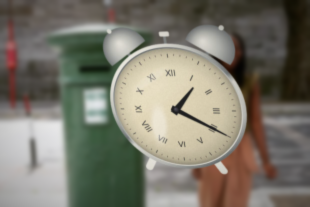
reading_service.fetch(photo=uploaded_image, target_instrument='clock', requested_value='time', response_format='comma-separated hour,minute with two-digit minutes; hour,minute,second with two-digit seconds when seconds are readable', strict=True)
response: 1,20
